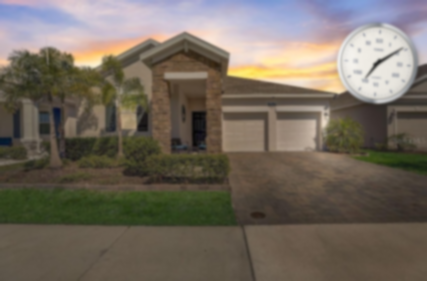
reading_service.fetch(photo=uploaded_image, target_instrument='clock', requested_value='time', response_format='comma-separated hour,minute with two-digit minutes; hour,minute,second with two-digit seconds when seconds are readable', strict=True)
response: 7,09
